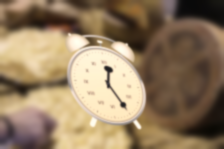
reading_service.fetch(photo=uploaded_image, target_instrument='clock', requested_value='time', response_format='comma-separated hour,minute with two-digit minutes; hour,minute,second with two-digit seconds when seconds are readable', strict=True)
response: 12,25
